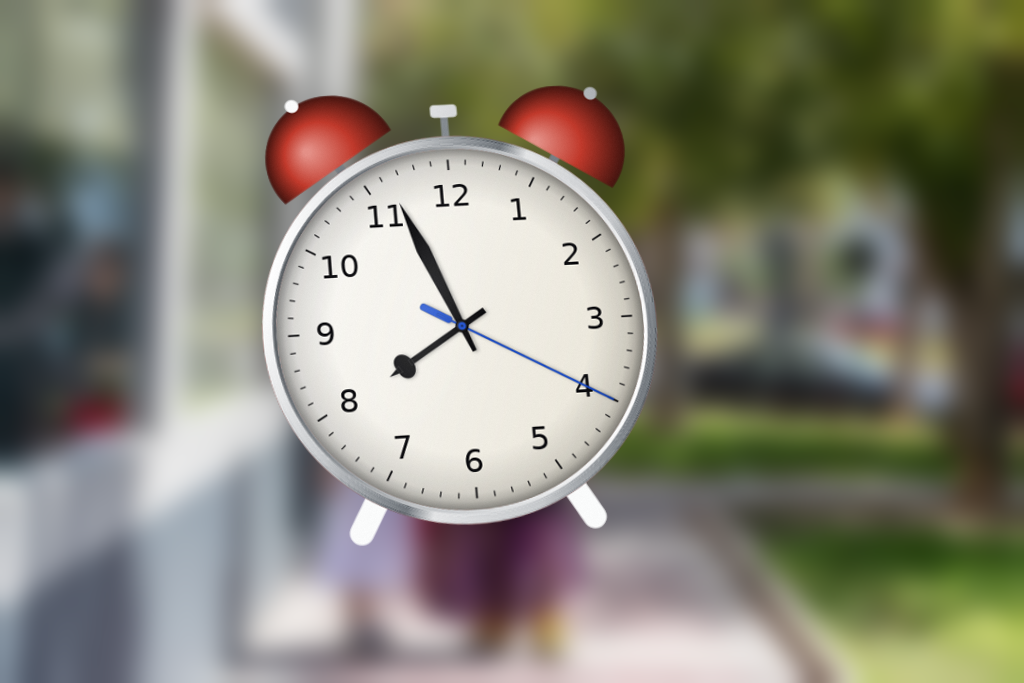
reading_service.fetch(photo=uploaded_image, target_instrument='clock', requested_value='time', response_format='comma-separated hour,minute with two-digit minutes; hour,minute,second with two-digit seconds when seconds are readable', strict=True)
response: 7,56,20
